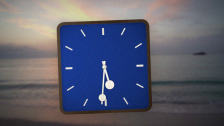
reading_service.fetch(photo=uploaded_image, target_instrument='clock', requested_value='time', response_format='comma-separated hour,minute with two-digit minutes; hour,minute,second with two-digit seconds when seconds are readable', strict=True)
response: 5,31
